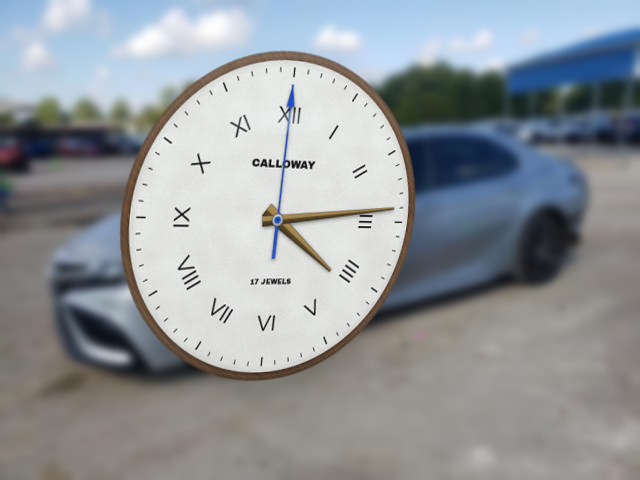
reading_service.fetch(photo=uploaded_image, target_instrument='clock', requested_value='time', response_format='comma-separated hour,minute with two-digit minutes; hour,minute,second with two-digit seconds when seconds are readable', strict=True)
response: 4,14,00
